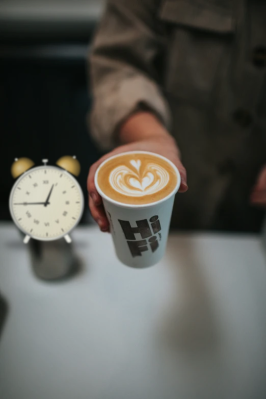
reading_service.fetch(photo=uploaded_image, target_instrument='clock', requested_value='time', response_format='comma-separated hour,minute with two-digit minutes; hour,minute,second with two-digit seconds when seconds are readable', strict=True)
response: 12,45
